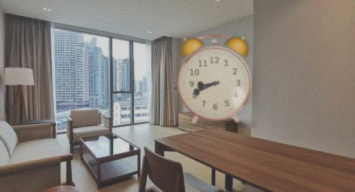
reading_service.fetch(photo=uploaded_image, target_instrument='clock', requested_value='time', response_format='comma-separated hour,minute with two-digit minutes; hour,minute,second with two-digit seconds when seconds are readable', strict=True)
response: 8,41
